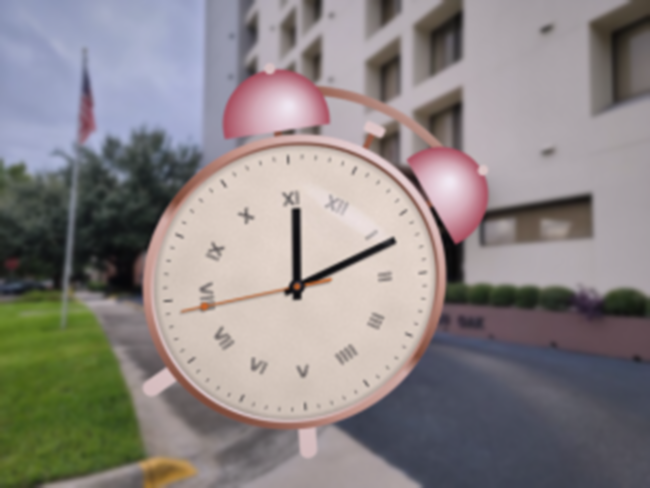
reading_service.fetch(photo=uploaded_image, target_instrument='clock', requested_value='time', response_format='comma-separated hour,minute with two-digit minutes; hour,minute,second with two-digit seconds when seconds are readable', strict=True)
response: 11,06,39
